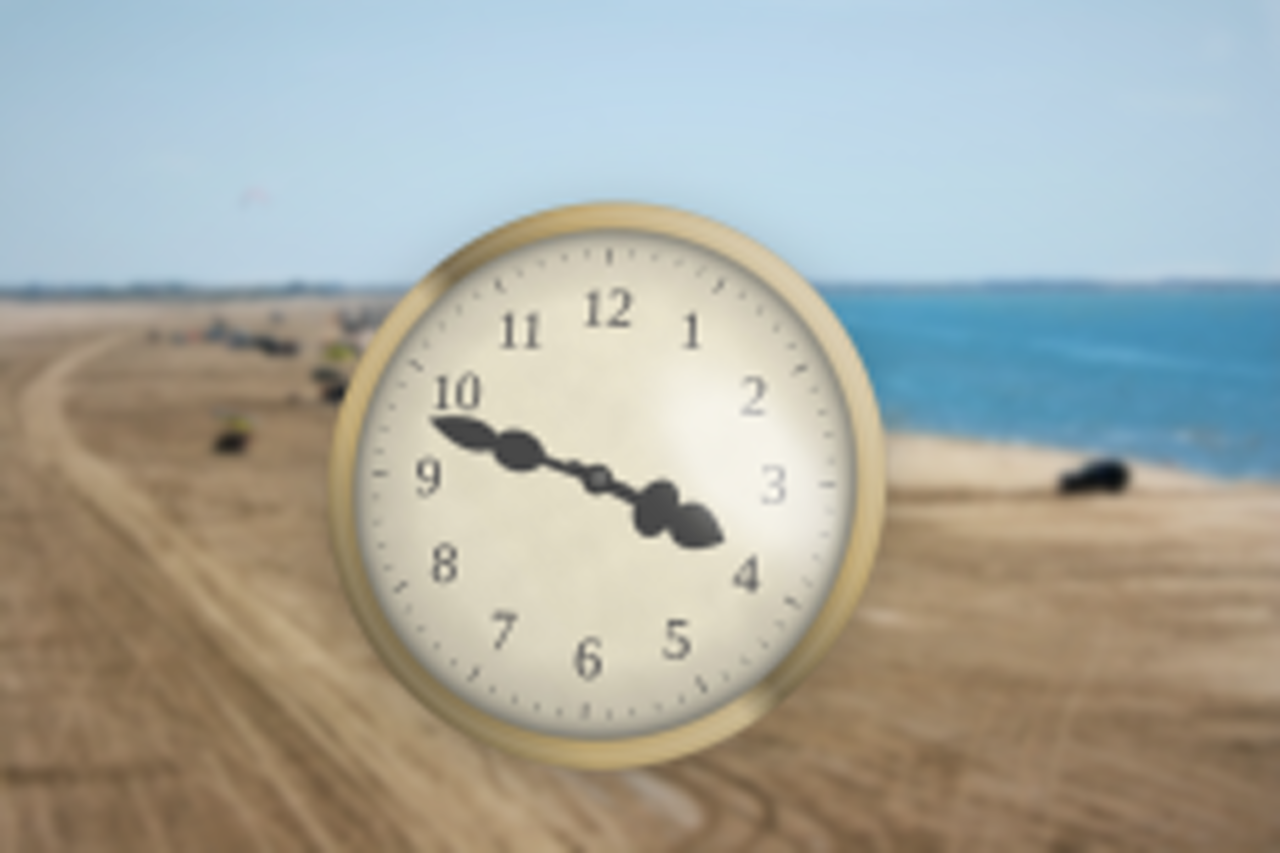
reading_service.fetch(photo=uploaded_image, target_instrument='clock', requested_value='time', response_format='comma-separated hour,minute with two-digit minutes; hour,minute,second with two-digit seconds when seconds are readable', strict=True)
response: 3,48
